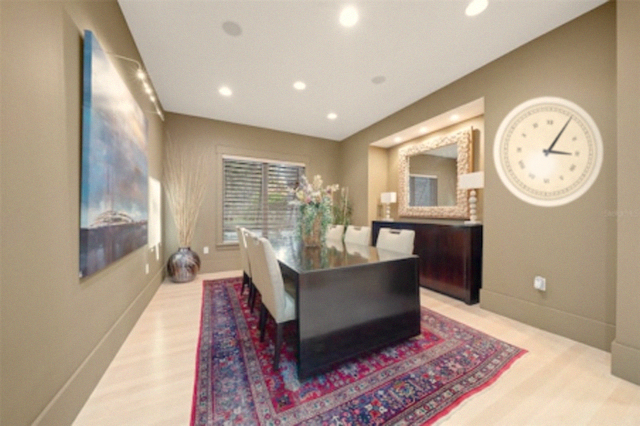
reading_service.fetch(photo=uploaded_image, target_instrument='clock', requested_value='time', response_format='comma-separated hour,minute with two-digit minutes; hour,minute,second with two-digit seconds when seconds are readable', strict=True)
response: 3,05
